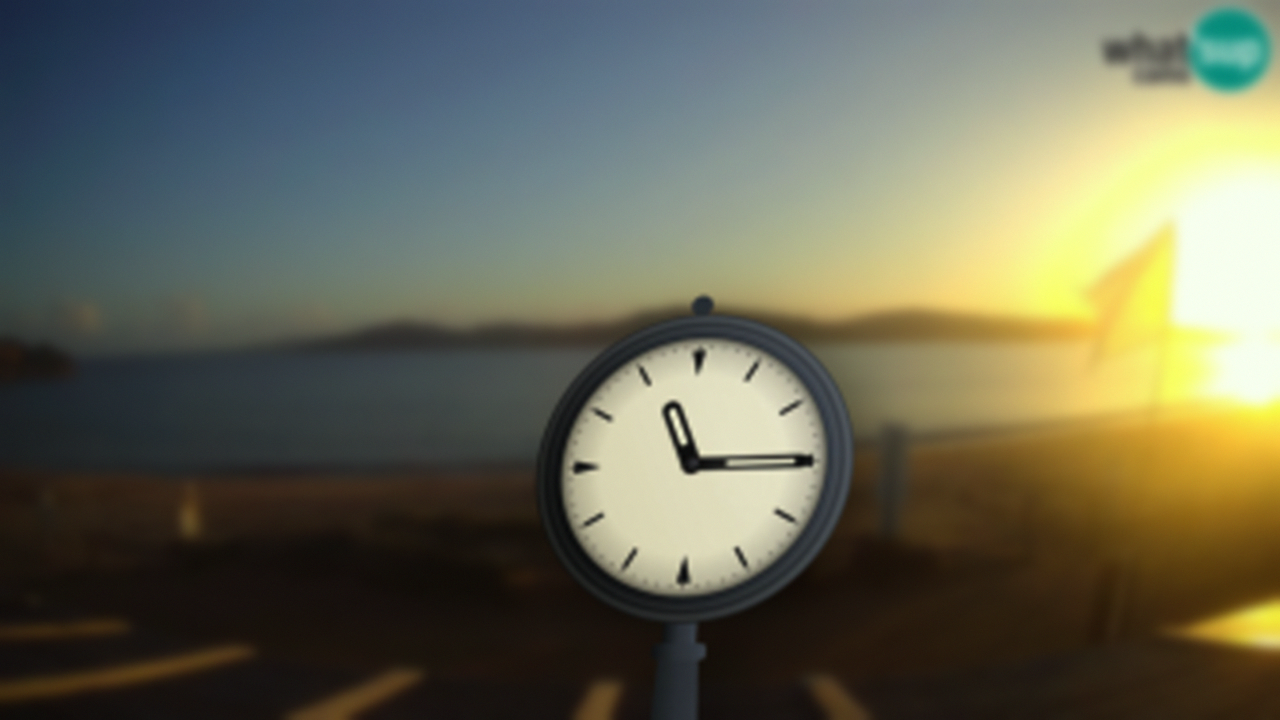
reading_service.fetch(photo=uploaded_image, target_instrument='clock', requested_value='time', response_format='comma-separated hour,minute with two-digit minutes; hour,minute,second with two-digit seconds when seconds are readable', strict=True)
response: 11,15
